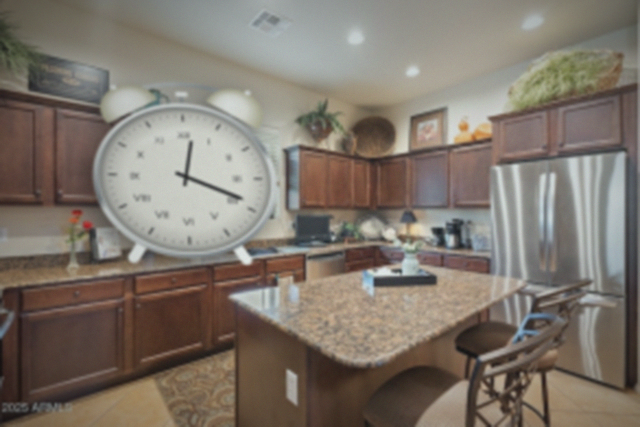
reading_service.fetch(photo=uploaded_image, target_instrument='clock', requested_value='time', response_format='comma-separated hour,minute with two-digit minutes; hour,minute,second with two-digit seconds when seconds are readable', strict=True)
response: 12,19
